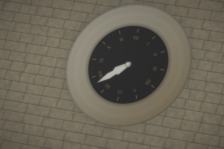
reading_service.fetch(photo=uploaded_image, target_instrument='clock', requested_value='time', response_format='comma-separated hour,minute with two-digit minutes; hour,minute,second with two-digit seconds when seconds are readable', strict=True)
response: 7,38
